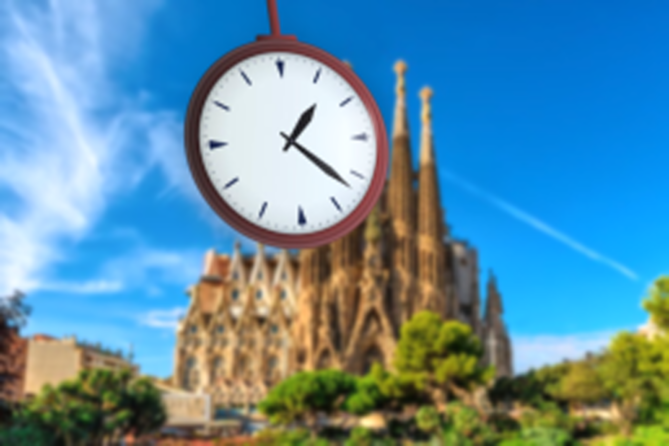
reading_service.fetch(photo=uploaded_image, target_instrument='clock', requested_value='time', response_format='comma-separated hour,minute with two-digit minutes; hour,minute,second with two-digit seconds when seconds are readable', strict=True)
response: 1,22
